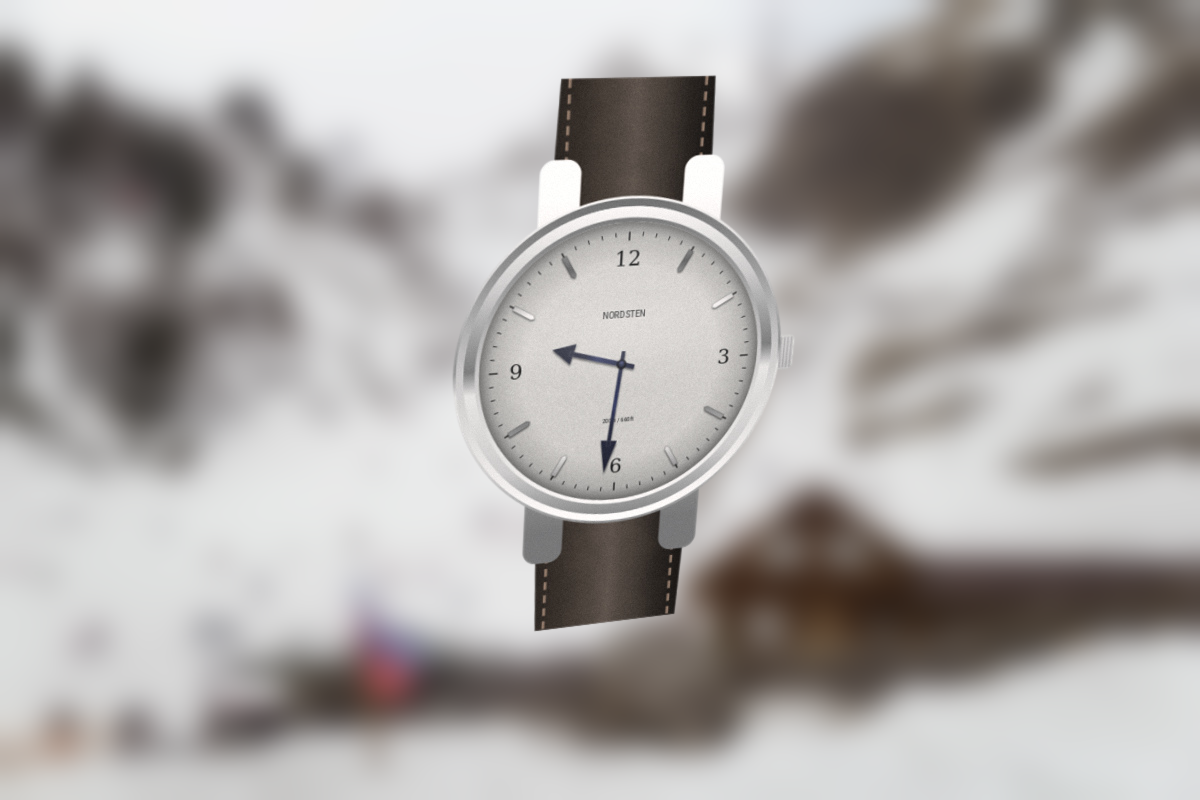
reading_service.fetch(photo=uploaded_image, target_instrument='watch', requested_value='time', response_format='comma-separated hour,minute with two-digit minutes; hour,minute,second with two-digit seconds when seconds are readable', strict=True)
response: 9,31
